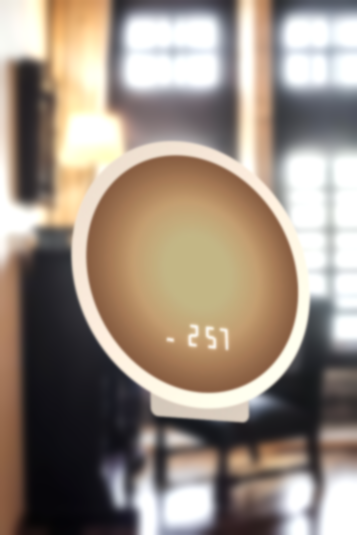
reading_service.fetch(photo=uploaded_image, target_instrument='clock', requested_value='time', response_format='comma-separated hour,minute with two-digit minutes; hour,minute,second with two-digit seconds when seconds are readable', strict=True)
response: 2,57
